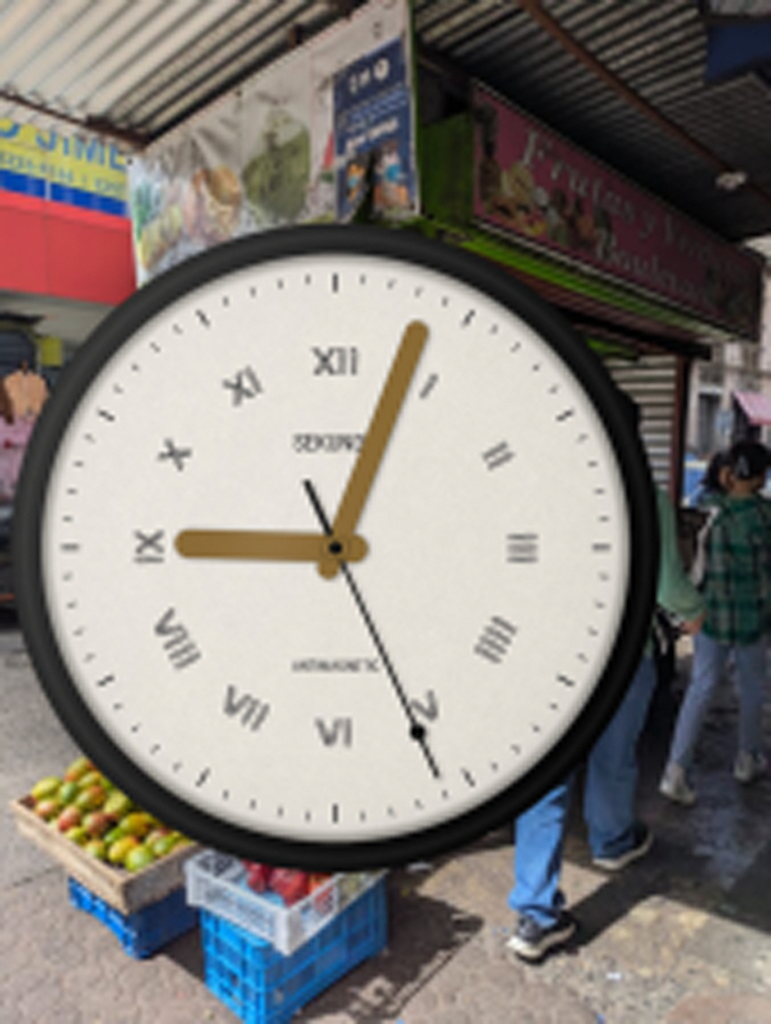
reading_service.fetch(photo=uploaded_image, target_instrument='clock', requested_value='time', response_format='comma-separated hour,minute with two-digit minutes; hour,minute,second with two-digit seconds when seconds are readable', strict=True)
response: 9,03,26
